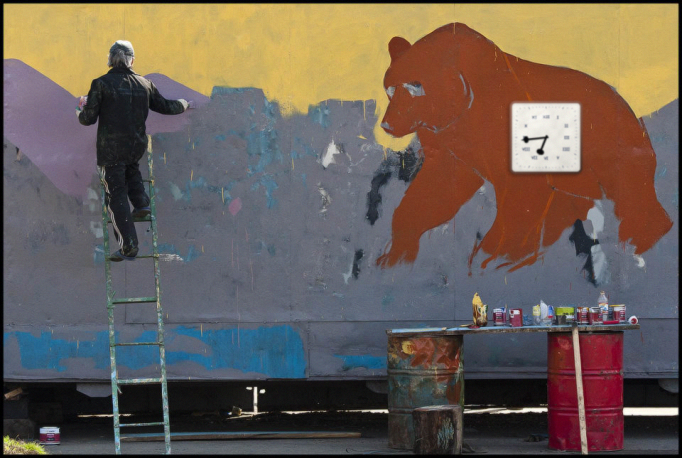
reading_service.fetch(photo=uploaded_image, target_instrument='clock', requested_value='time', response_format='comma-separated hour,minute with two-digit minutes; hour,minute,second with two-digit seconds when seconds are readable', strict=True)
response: 6,44
